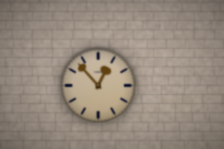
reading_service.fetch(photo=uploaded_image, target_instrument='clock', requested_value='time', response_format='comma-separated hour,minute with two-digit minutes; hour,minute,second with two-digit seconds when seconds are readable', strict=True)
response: 12,53
